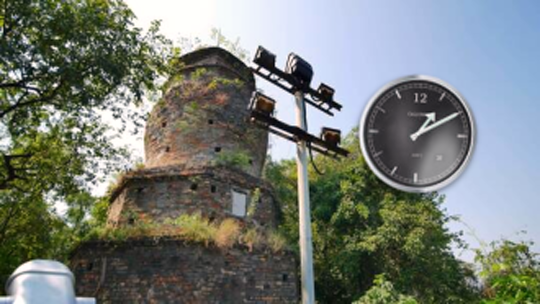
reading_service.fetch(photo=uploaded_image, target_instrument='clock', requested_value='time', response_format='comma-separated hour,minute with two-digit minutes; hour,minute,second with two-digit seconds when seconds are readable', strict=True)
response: 1,10
